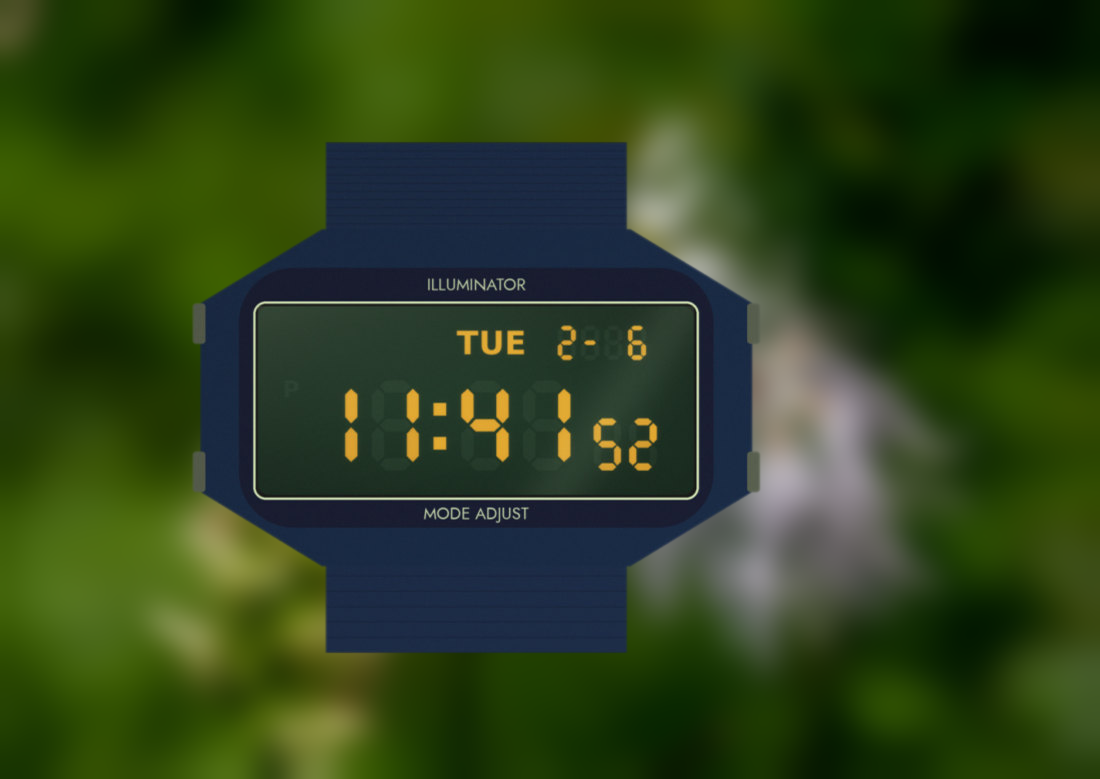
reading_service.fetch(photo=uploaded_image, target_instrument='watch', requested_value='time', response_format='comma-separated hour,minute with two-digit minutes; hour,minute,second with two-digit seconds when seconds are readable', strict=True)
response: 11,41,52
